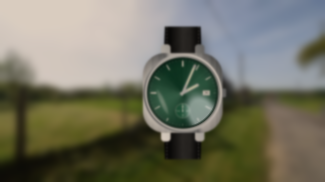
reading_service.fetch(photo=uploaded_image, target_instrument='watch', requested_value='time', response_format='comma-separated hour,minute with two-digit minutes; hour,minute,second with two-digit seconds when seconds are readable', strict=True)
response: 2,04
